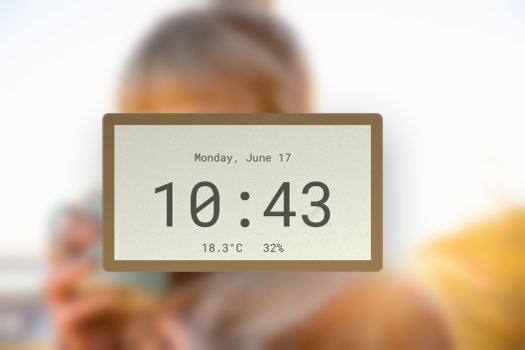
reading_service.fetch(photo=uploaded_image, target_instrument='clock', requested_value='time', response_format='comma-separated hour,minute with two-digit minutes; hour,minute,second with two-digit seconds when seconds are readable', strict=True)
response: 10,43
